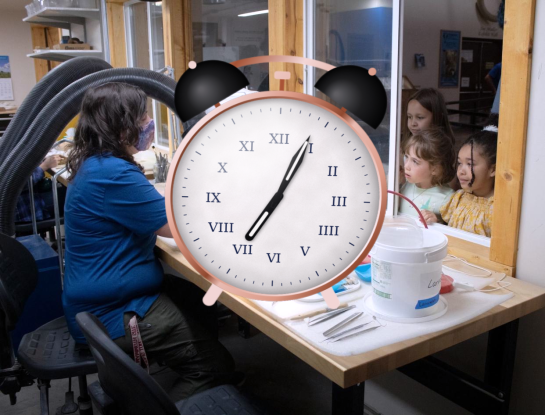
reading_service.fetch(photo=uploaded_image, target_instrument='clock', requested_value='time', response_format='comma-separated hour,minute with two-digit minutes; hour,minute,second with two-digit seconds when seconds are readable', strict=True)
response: 7,04
